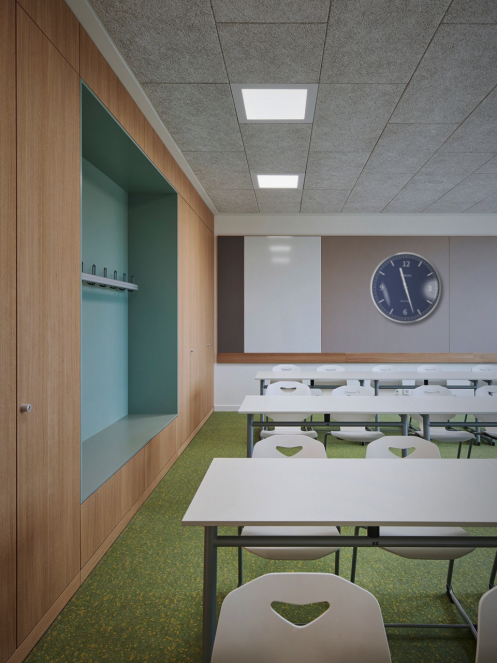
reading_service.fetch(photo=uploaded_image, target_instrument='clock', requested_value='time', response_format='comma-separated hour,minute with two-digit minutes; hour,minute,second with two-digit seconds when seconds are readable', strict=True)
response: 11,27
